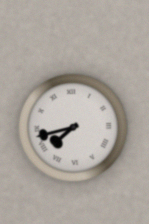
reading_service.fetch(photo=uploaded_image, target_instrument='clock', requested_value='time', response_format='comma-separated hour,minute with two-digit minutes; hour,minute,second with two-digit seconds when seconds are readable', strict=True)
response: 7,43
